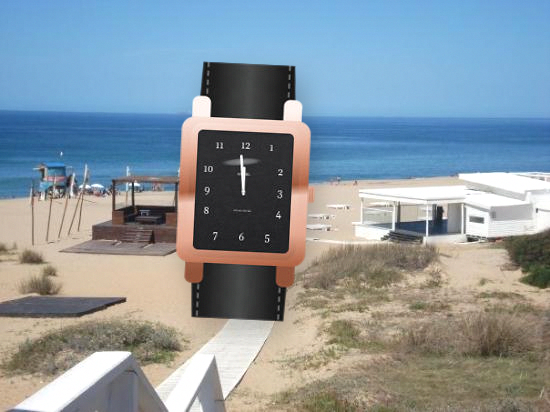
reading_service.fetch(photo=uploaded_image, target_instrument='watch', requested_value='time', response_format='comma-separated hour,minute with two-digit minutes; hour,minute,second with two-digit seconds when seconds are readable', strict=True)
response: 11,59
